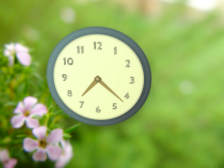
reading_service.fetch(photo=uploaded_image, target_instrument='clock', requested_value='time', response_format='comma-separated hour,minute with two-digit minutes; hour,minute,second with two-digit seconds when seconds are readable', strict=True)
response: 7,22
